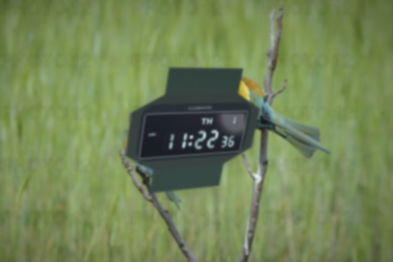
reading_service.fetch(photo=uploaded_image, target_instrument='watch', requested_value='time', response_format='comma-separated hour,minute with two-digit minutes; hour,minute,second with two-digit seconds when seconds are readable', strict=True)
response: 11,22,36
